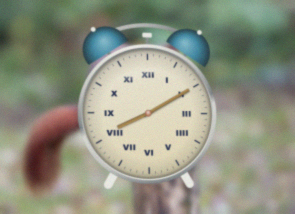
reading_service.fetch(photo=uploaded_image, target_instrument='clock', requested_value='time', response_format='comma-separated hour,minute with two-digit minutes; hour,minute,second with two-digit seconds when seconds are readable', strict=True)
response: 8,10
